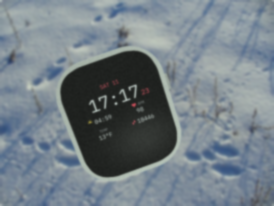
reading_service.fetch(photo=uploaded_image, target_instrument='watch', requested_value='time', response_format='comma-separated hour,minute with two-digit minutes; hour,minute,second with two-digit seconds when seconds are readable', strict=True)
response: 17,17
